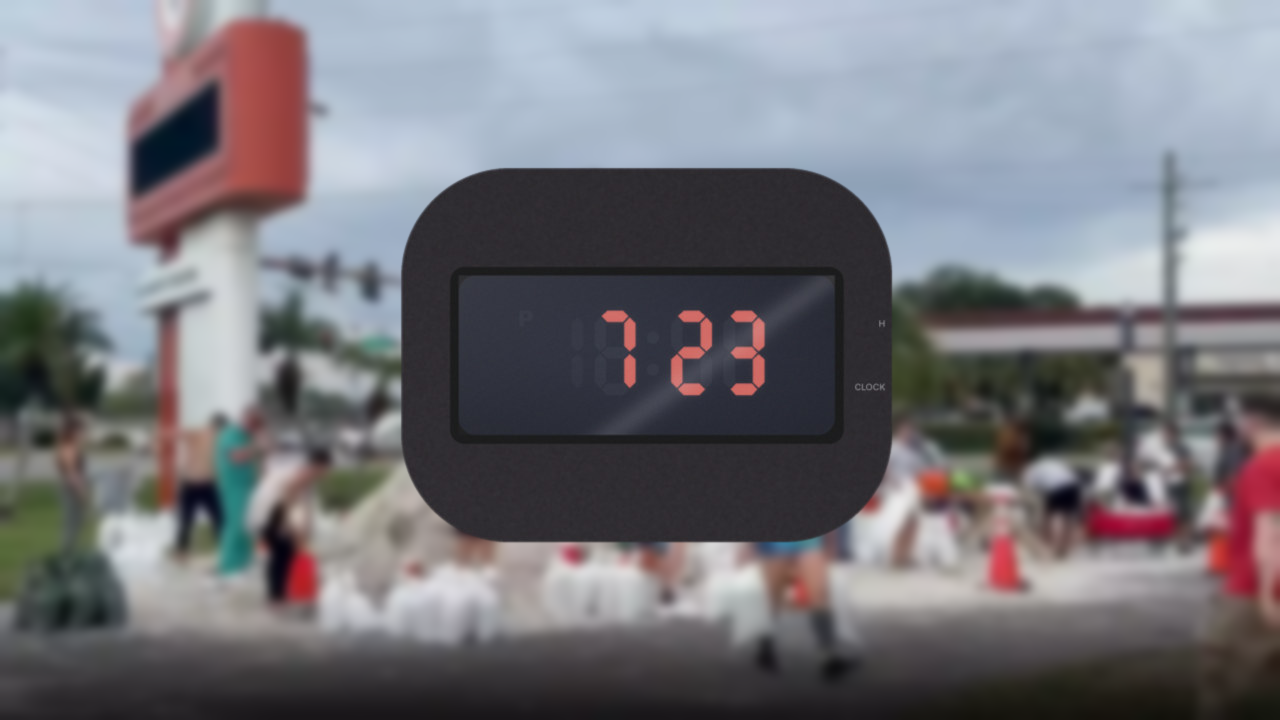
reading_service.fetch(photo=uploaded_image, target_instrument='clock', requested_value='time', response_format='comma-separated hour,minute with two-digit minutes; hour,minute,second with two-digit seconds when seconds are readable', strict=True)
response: 7,23
